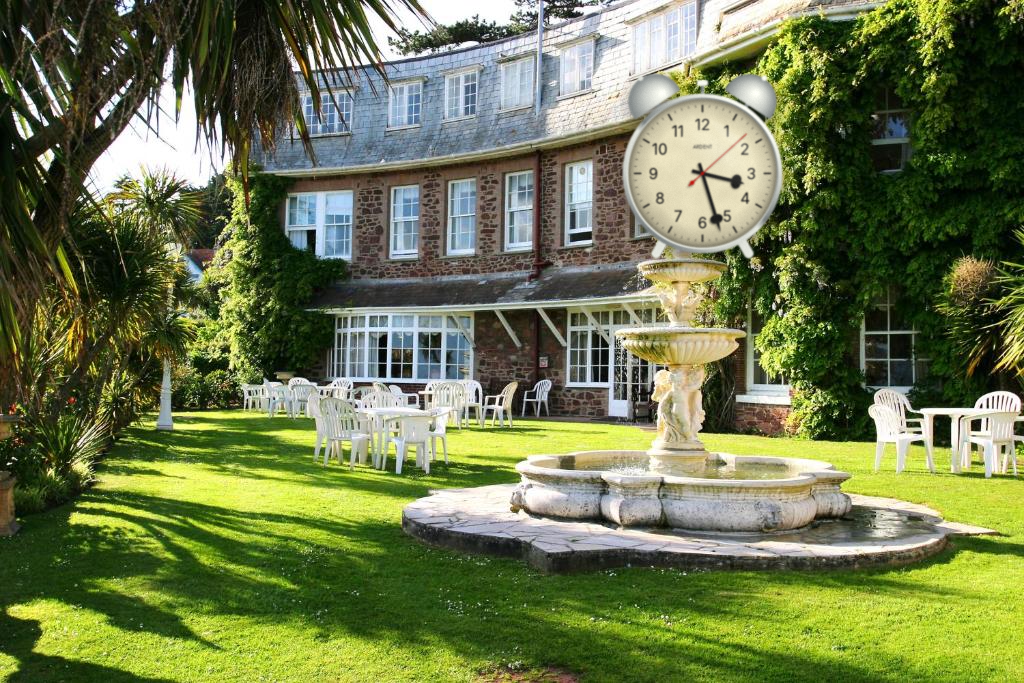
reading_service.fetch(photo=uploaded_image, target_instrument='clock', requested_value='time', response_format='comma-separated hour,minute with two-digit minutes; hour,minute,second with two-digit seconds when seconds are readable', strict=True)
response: 3,27,08
